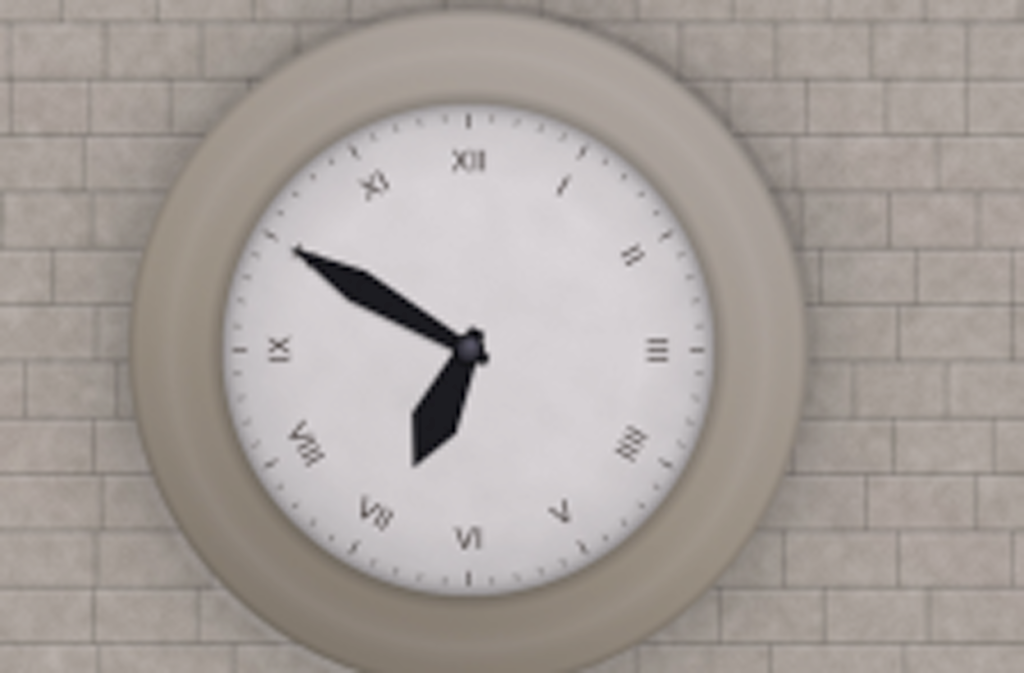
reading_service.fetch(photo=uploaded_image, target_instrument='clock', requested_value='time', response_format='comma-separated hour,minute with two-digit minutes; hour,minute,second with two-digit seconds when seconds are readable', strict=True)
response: 6,50
